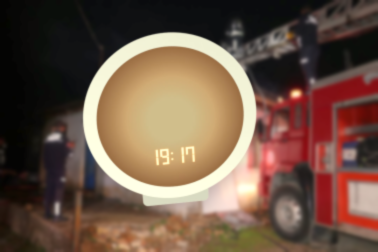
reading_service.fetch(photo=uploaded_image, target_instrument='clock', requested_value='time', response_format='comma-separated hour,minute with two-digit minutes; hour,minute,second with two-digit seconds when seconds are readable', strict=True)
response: 19,17
